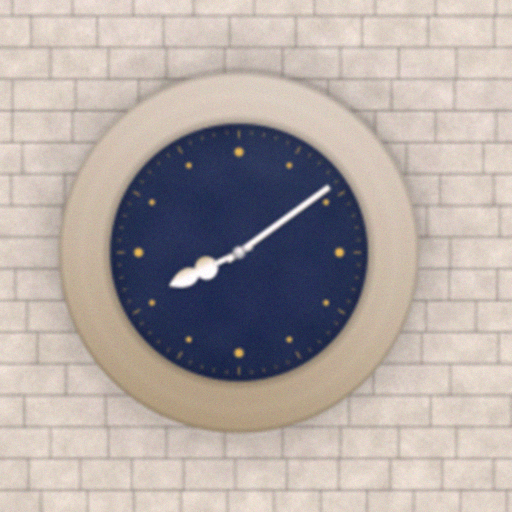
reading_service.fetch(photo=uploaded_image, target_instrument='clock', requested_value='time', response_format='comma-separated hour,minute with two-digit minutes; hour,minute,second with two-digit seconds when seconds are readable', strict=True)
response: 8,09
